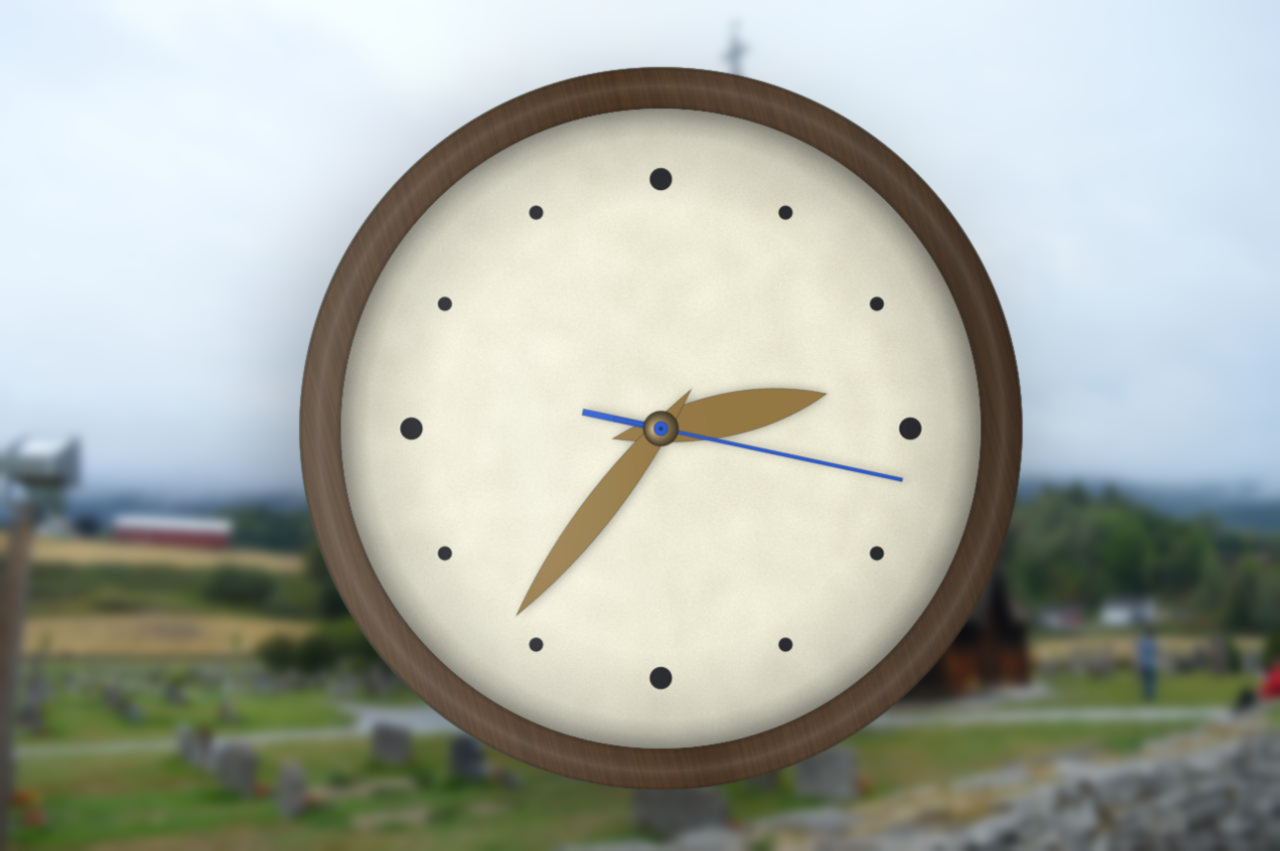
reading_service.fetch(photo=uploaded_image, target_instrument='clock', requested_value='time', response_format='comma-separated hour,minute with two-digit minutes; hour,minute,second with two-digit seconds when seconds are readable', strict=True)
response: 2,36,17
